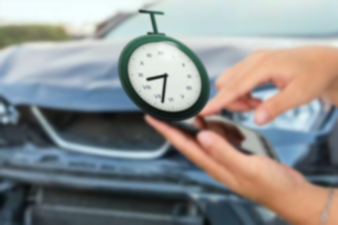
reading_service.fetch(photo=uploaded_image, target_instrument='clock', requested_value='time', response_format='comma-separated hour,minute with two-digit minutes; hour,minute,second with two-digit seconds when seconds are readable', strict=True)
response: 8,33
